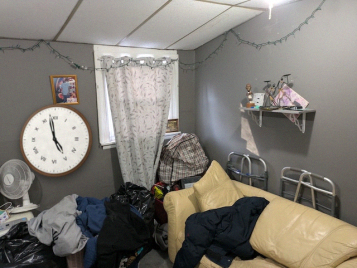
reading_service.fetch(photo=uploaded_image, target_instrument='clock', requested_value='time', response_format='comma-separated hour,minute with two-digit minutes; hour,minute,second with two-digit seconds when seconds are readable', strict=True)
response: 4,58
